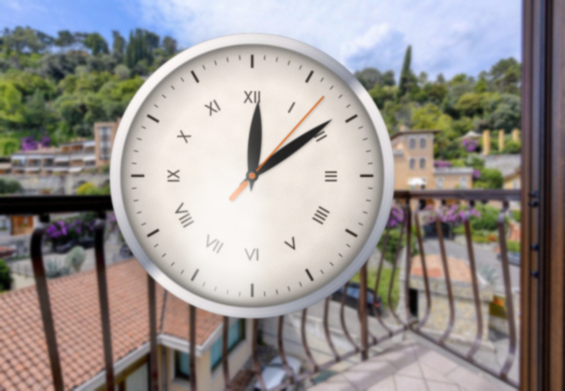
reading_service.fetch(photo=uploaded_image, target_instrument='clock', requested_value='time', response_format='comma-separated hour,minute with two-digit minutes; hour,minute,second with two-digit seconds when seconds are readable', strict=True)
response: 12,09,07
